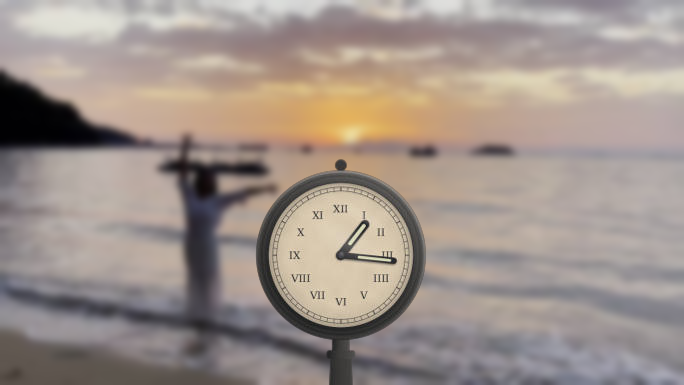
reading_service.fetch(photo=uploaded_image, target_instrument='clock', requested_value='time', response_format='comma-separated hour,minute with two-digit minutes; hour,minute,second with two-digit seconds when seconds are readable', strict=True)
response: 1,16
